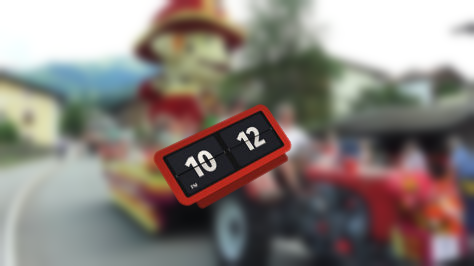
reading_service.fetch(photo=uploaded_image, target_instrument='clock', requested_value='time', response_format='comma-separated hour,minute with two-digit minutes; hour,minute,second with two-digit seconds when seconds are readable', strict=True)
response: 10,12
